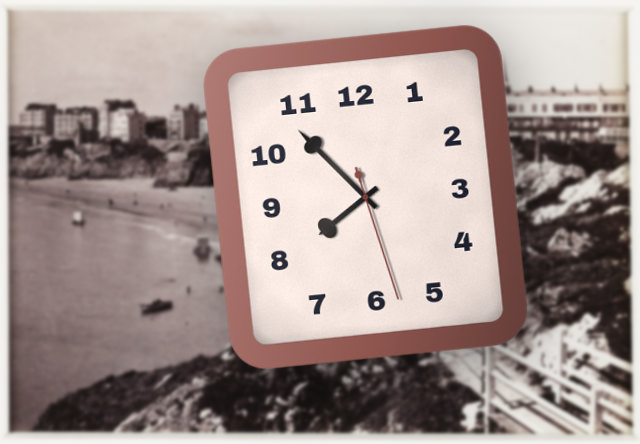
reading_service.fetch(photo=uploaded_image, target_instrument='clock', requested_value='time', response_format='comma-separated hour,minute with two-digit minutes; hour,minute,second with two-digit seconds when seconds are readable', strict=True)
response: 7,53,28
